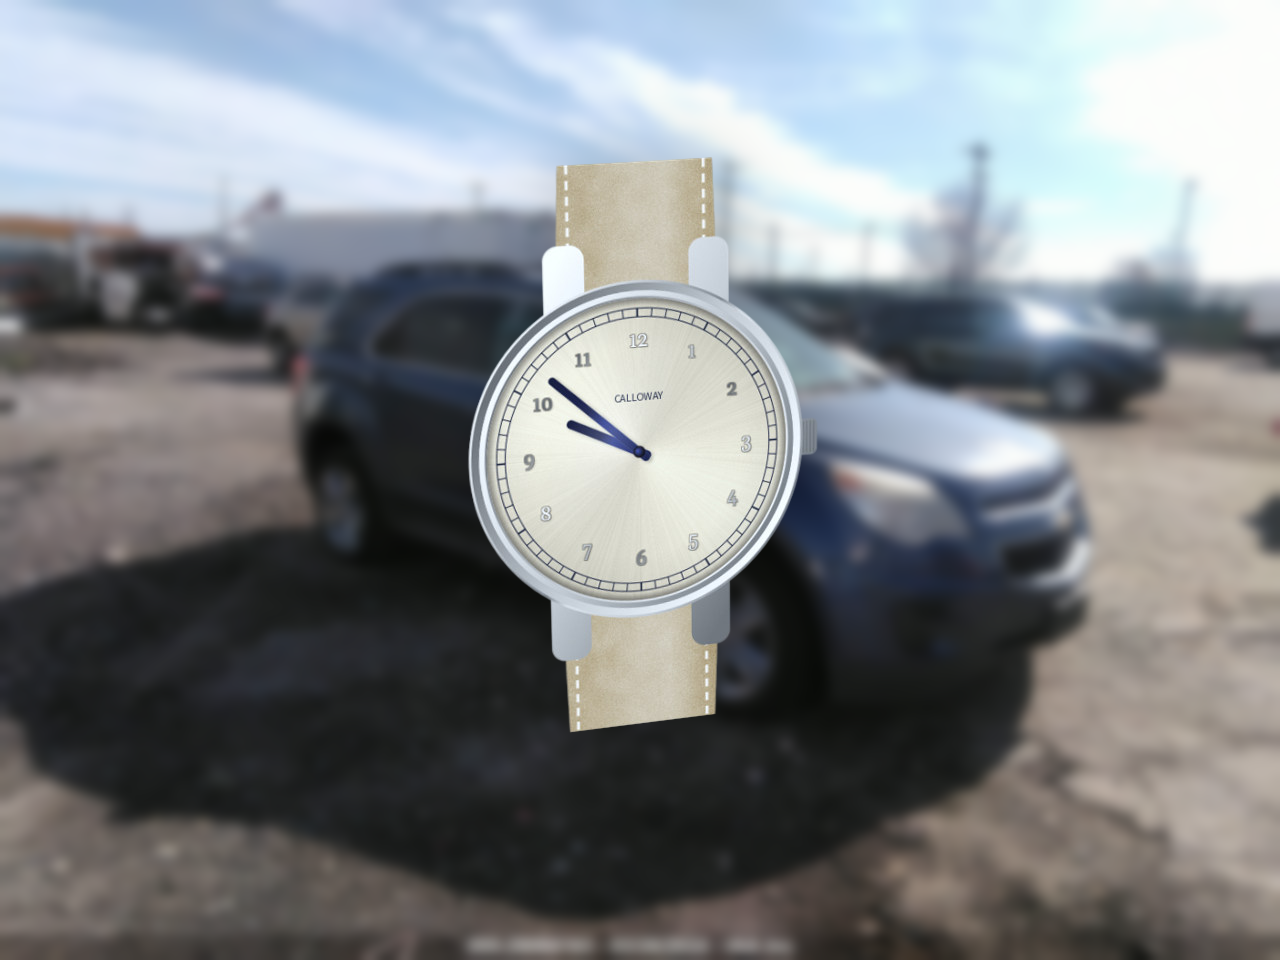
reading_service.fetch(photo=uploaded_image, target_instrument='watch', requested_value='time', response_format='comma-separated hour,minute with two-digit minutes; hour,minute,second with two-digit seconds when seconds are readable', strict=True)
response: 9,52
